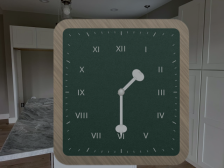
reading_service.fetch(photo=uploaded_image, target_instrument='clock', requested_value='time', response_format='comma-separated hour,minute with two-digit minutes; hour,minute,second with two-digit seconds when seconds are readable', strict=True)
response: 1,30
